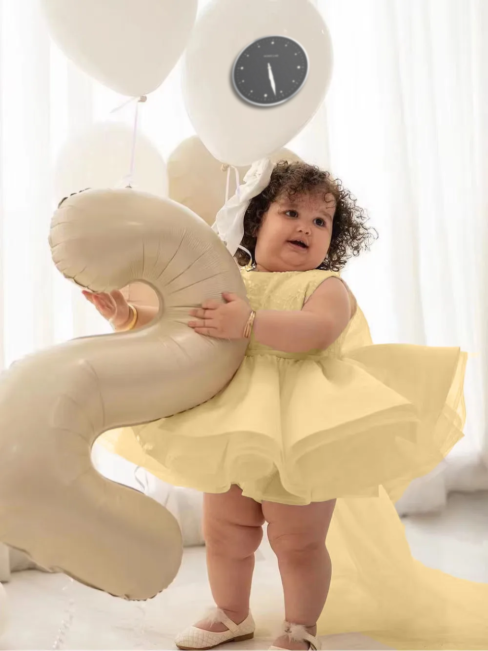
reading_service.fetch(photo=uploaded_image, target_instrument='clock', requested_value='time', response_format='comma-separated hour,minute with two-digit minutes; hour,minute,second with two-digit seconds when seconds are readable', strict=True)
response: 5,27
